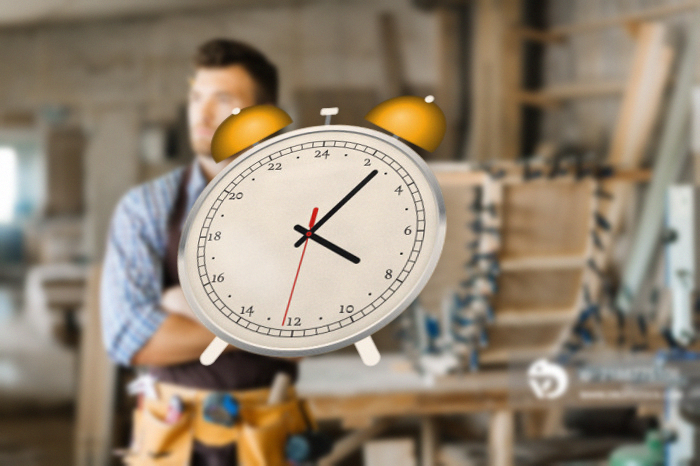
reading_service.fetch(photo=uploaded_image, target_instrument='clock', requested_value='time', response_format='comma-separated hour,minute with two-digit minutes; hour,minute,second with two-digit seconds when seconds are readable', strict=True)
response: 8,06,31
